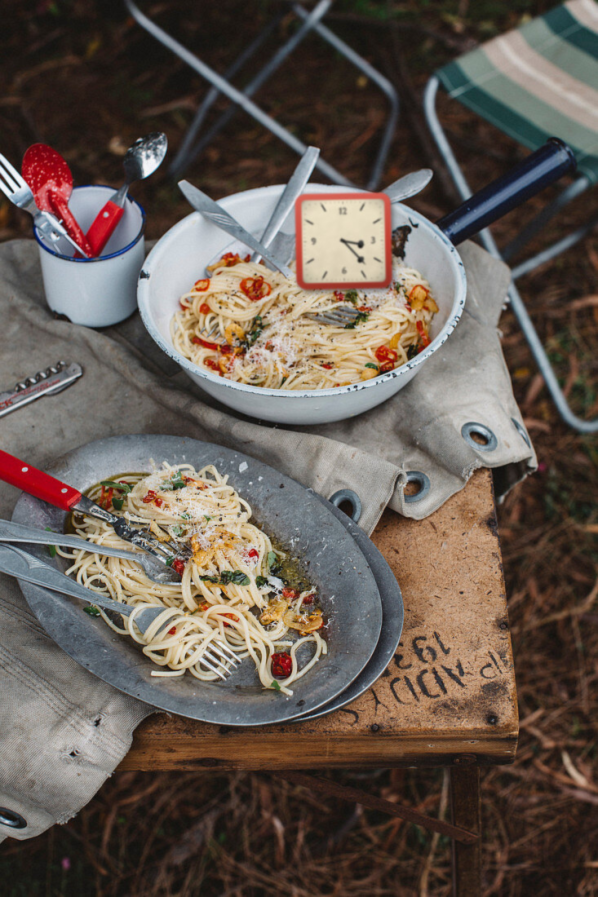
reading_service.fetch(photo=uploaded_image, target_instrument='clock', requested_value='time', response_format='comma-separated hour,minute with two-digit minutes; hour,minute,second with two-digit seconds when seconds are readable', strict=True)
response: 3,23
